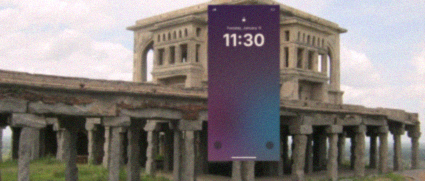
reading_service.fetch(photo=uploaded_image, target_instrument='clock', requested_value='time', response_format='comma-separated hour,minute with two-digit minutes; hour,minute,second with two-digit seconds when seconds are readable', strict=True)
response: 11,30
